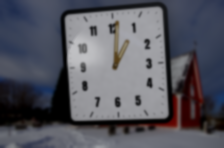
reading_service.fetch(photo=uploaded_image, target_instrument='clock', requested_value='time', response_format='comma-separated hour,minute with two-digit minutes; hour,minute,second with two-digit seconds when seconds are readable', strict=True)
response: 1,01
